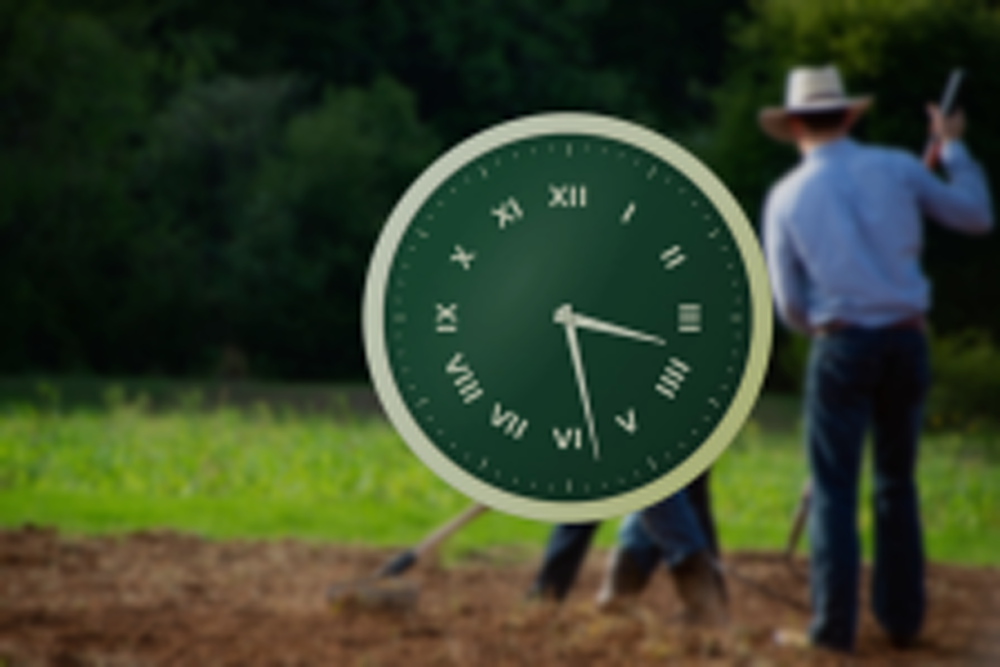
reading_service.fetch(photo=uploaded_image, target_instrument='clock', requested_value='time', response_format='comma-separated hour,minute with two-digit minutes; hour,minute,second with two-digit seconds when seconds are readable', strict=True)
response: 3,28
